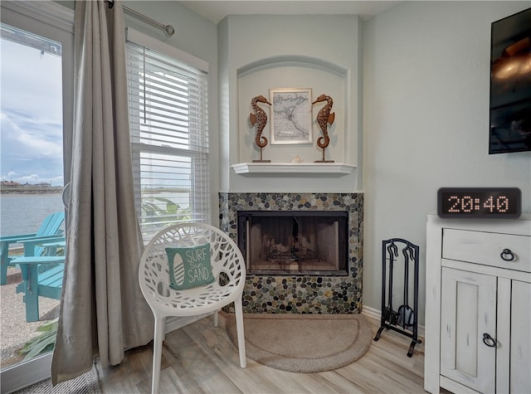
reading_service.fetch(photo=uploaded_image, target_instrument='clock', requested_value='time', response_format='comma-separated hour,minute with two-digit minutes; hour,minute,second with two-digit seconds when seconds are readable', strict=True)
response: 20,40
